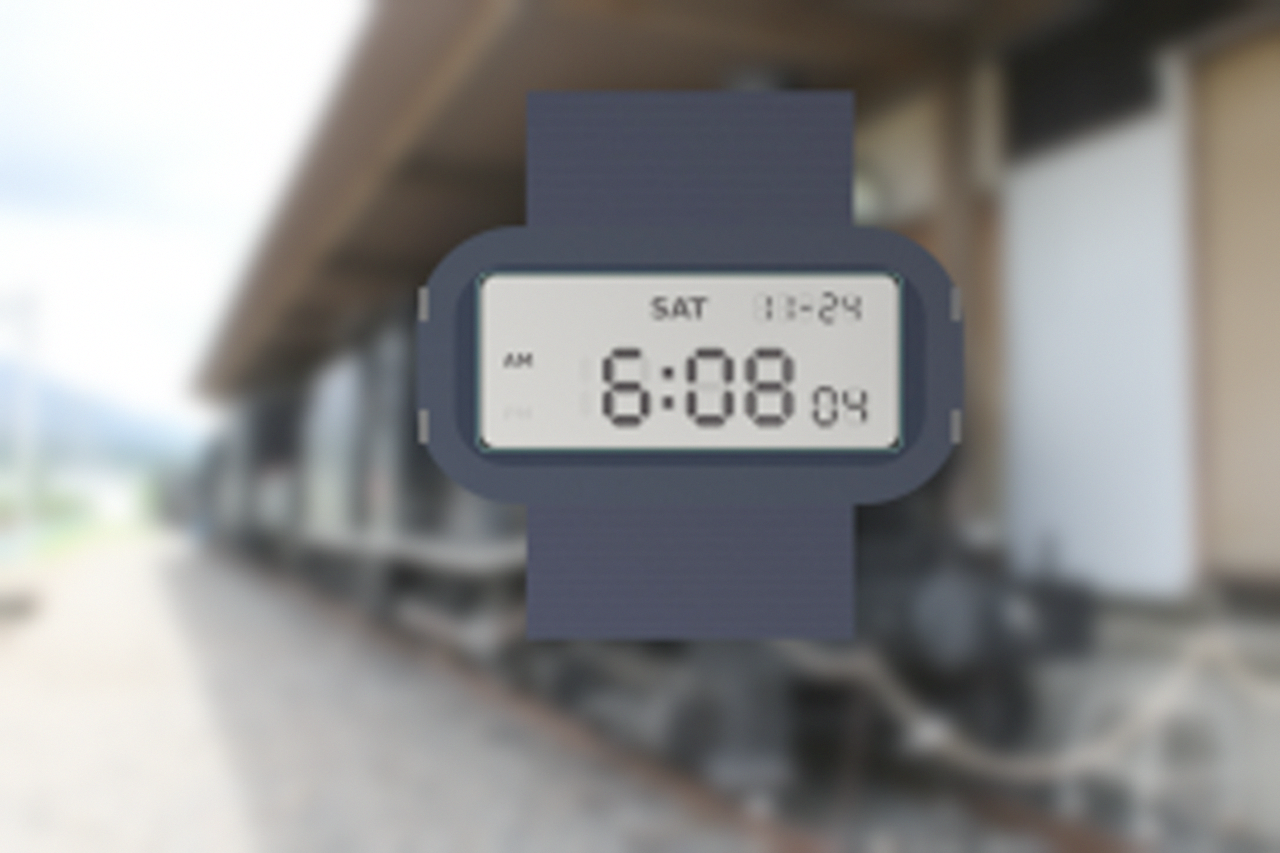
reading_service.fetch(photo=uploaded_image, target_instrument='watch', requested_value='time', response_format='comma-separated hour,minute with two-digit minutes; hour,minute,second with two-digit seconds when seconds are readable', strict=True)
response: 6,08,04
